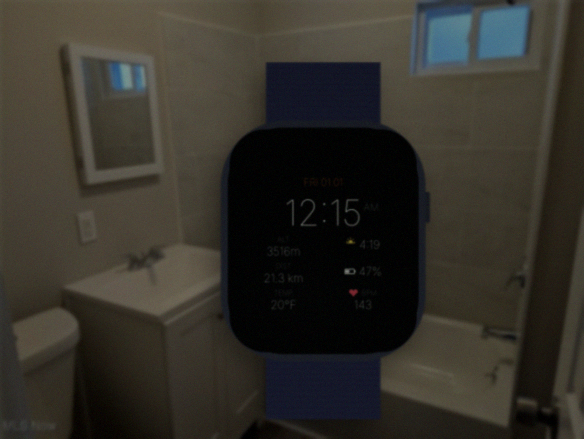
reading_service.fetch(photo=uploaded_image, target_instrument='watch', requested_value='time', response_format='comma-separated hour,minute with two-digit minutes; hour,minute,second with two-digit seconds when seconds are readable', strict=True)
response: 12,15
